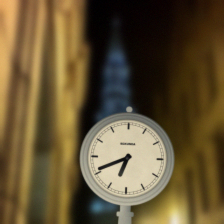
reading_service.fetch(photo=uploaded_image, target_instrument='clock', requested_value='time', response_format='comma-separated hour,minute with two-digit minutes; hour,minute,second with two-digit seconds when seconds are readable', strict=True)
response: 6,41
